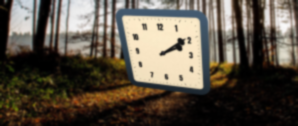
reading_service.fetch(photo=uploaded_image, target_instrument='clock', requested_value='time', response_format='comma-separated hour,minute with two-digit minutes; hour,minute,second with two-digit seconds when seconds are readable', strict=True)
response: 2,09
